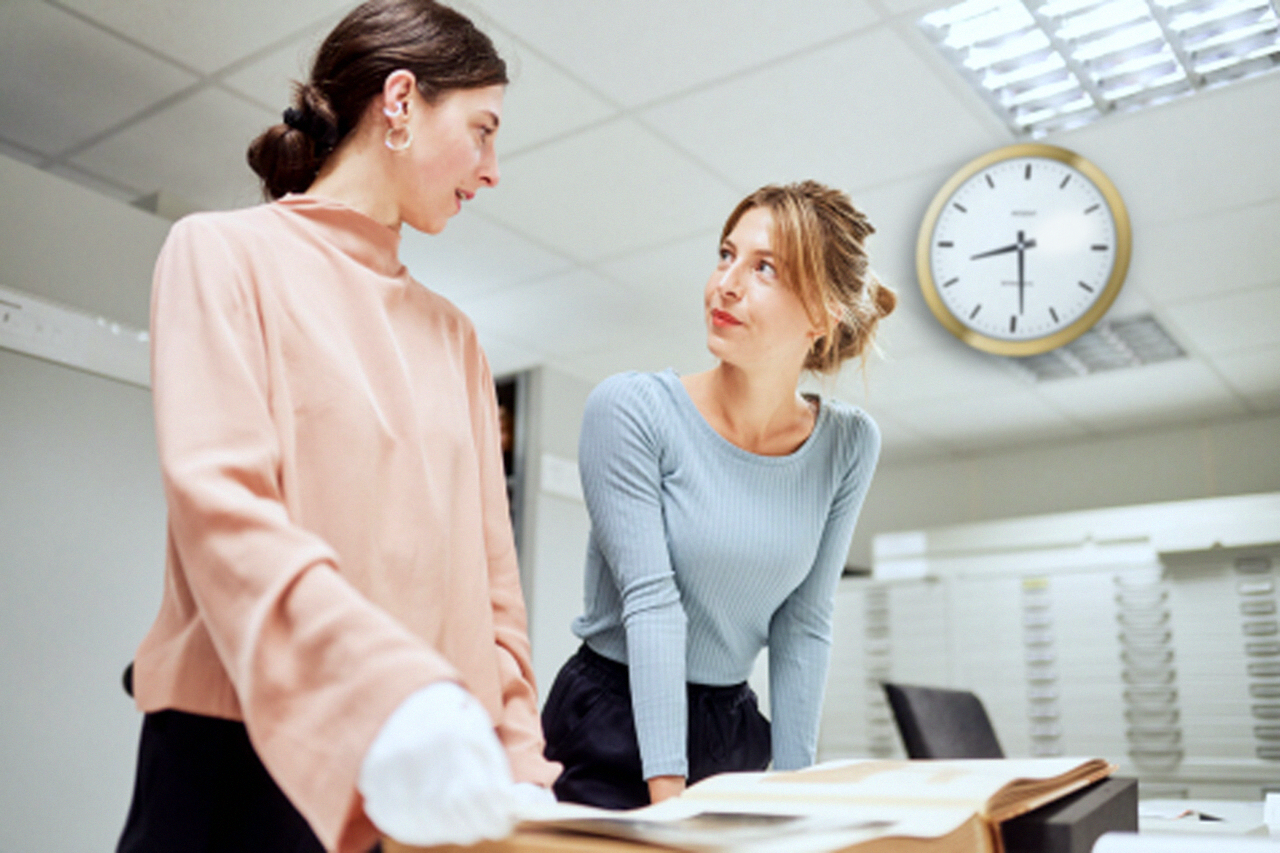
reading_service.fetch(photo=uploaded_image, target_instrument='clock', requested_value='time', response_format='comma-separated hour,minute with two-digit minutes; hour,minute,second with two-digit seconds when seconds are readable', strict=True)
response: 8,29
